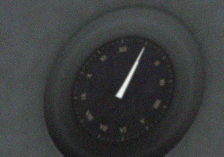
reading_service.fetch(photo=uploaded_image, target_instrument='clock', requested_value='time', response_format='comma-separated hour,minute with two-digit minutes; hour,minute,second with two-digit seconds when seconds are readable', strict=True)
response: 1,05
